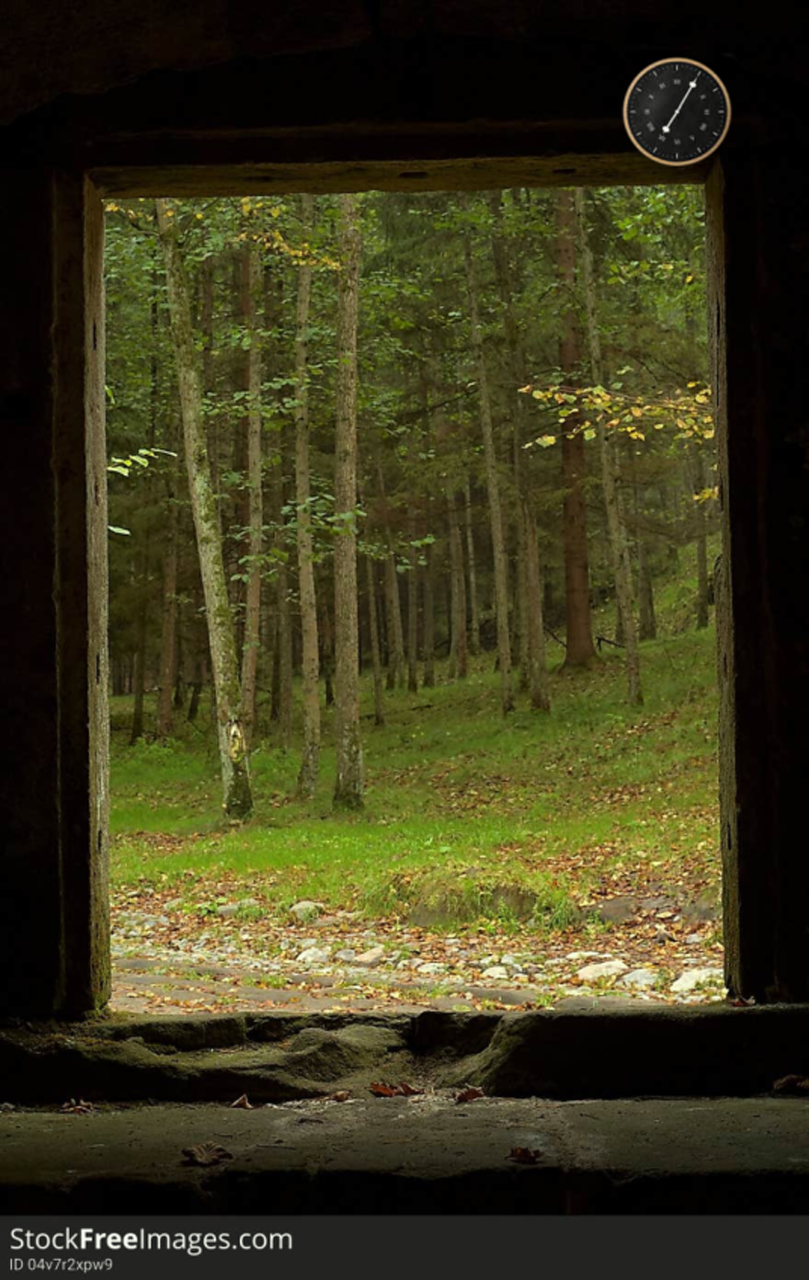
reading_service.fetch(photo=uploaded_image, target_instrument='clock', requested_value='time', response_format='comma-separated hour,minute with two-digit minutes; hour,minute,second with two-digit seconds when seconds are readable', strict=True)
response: 7,05
